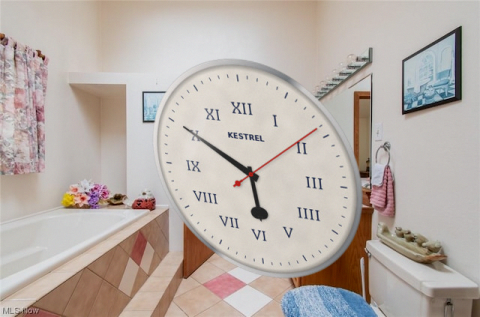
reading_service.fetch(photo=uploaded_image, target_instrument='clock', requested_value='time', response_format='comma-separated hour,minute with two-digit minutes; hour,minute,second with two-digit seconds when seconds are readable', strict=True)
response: 5,50,09
